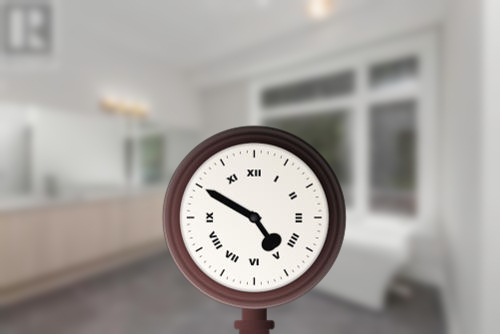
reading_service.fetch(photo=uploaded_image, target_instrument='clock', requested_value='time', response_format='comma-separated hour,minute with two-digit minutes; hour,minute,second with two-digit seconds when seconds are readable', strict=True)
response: 4,50
